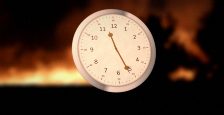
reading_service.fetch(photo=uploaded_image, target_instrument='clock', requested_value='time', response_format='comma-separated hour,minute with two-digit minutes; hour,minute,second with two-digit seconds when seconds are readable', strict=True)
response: 11,26
